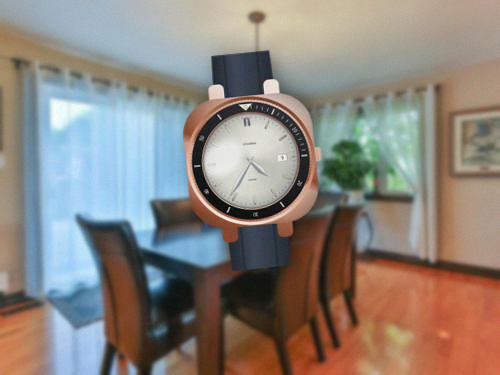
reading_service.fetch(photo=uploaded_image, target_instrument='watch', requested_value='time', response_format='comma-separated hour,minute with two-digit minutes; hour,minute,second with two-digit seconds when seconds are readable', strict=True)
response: 4,36
